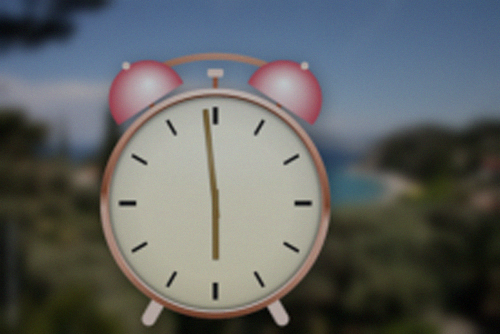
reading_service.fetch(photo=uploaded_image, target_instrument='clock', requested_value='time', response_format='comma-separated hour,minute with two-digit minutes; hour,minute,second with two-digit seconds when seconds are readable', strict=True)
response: 5,59
